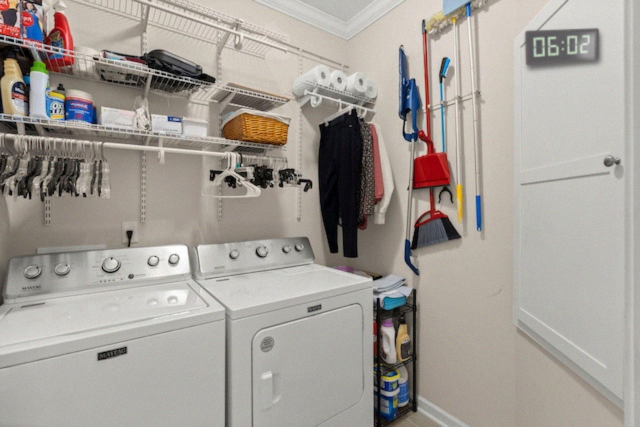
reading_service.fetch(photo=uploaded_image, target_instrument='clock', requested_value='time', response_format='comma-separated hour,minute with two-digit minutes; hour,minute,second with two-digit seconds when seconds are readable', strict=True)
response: 6,02
